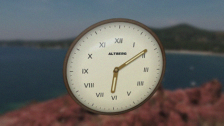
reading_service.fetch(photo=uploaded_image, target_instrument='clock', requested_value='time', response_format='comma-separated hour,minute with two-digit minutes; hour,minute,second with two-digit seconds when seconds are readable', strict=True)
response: 6,09
